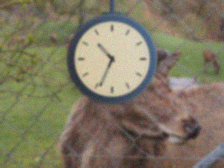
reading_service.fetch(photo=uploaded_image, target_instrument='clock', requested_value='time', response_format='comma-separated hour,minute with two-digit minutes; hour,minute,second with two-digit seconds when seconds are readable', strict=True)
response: 10,34
